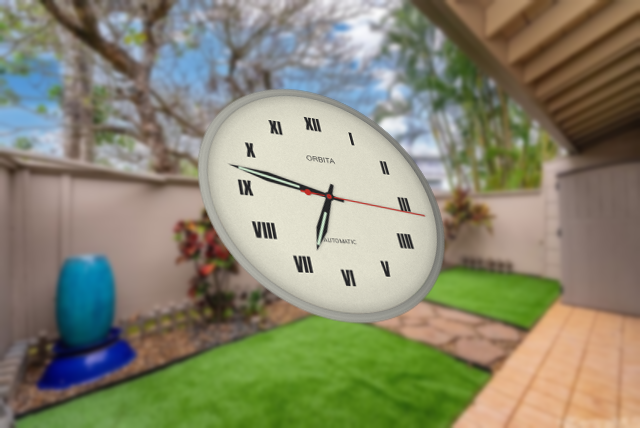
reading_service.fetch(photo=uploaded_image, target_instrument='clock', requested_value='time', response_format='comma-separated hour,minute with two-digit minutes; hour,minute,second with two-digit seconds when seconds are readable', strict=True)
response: 6,47,16
